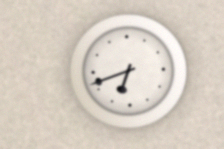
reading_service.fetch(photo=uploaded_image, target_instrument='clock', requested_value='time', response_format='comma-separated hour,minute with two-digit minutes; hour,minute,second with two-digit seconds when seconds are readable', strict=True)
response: 6,42
